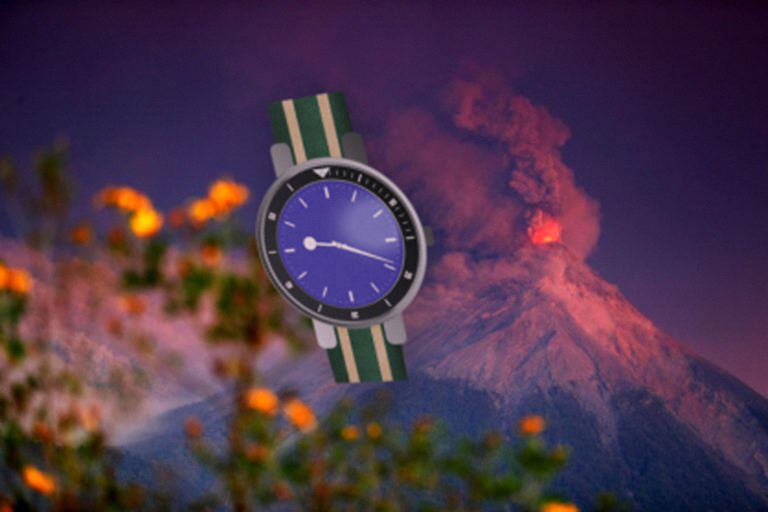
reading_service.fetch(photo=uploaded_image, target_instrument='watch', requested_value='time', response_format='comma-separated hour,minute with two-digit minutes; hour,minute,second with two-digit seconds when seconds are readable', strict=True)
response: 9,19
